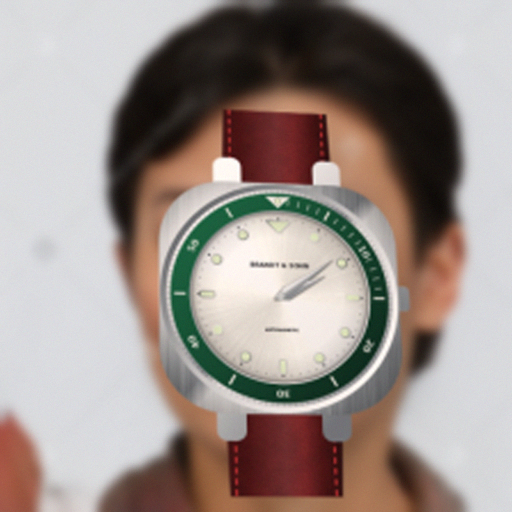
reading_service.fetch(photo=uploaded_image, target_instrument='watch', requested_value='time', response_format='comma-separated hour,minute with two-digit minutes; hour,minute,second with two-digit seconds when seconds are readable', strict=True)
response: 2,09
